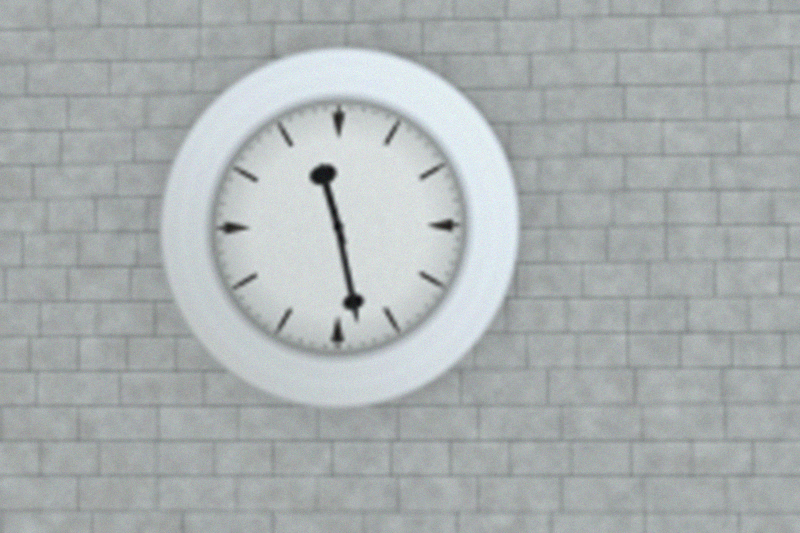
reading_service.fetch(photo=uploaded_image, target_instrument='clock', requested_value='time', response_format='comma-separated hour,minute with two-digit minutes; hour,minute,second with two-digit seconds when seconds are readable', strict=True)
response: 11,28
